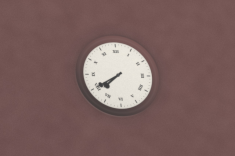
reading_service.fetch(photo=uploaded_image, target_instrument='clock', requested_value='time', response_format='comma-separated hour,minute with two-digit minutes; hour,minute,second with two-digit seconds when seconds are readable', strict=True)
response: 7,40
